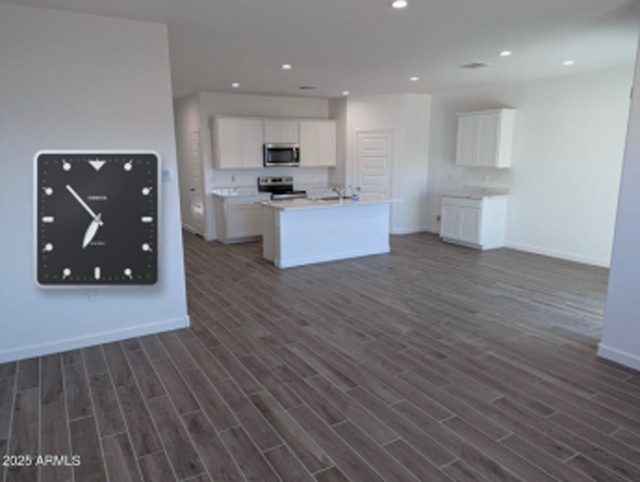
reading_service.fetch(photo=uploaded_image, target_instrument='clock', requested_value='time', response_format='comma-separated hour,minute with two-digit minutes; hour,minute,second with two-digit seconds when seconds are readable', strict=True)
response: 6,53
